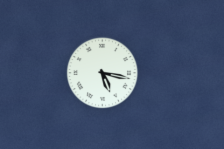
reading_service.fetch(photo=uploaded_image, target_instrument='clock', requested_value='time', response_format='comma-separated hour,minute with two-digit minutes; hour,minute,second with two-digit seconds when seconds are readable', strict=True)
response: 5,17
